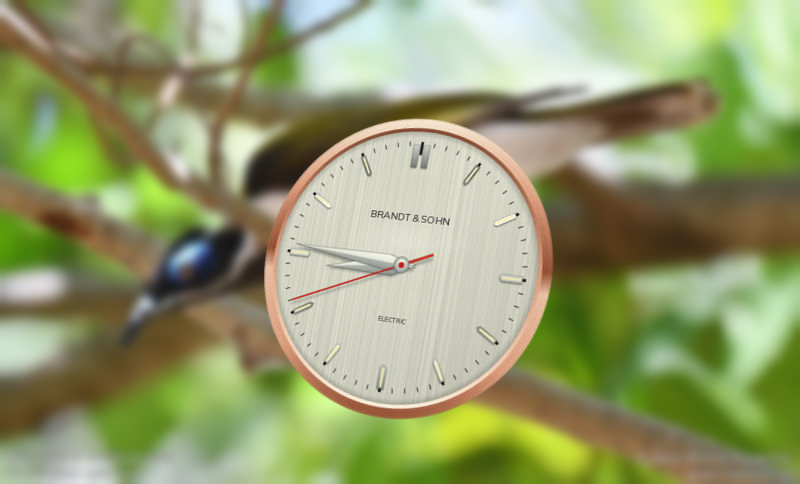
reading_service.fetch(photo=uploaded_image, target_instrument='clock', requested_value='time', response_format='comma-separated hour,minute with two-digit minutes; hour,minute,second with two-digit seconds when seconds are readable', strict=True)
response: 8,45,41
